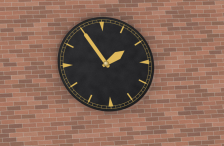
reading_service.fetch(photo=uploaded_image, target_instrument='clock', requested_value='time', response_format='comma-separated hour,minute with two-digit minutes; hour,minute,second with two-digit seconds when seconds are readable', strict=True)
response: 1,55
